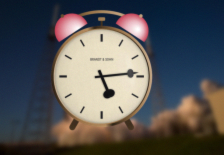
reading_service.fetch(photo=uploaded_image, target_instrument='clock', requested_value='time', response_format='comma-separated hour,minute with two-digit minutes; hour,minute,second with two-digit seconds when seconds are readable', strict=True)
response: 5,14
